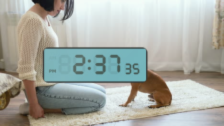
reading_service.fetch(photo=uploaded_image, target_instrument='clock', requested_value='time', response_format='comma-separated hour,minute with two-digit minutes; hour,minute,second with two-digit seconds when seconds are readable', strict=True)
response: 2,37,35
